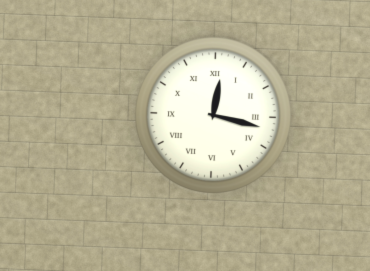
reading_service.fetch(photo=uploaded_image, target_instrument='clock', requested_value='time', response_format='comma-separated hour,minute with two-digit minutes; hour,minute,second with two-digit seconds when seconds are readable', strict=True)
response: 12,17
